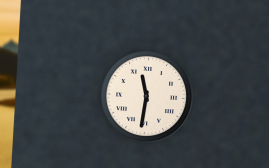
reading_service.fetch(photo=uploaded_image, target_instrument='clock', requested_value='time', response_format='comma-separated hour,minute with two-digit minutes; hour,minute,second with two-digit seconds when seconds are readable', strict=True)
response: 11,31
